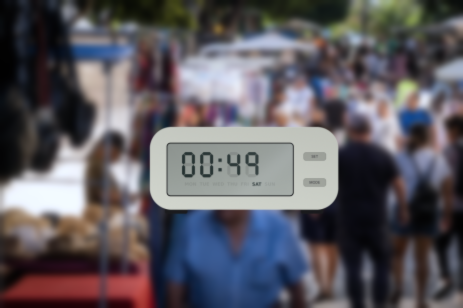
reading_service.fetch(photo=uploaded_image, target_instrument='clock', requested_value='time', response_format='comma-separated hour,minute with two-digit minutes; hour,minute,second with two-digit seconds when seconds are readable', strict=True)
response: 0,49
